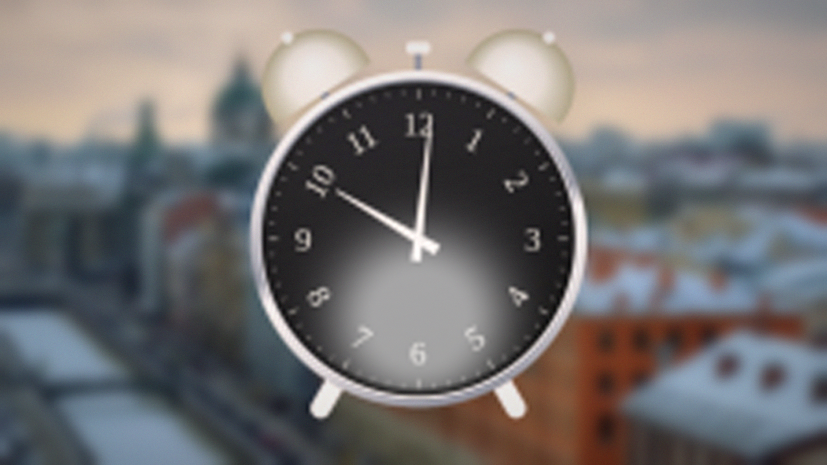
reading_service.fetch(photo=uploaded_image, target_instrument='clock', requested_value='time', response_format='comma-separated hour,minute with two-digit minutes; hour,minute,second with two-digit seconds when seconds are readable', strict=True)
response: 10,01
